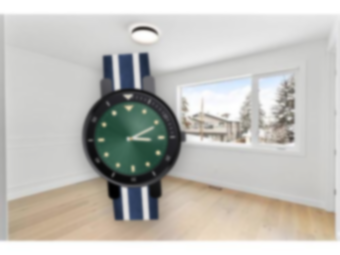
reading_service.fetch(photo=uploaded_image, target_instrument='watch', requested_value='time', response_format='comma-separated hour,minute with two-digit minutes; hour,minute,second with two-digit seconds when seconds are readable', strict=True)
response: 3,11
